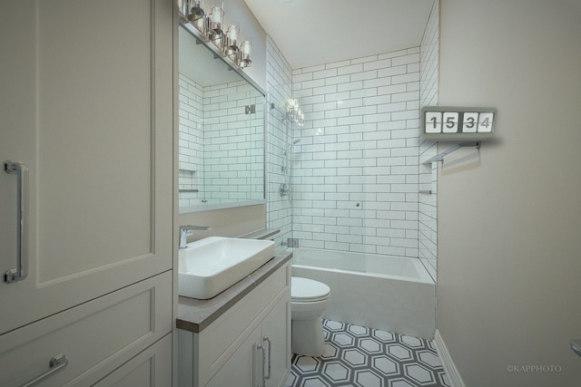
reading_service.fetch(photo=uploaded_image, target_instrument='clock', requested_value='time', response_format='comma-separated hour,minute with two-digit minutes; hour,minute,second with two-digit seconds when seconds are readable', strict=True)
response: 15,34
